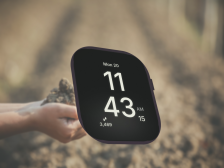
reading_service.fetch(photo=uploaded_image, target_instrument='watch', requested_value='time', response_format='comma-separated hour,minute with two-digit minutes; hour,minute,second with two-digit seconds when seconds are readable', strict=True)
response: 11,43
